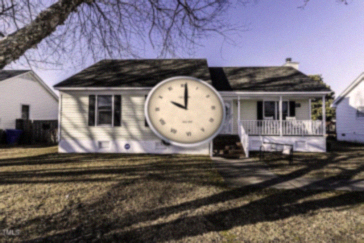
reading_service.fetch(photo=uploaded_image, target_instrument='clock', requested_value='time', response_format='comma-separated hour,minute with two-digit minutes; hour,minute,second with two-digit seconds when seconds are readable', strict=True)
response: 10,01
